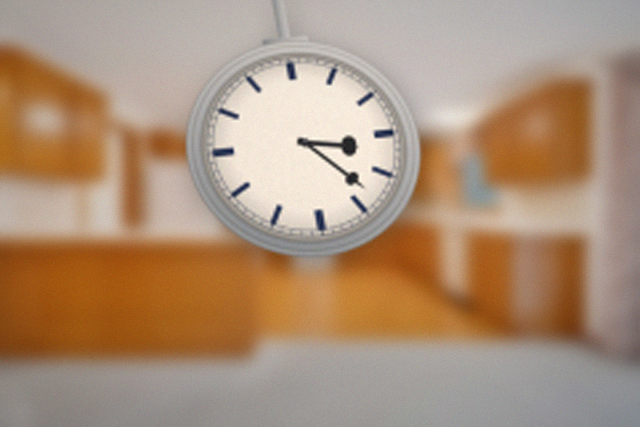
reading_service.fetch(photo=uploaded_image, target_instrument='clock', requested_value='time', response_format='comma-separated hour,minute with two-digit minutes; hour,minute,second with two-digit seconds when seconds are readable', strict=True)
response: 3,23
